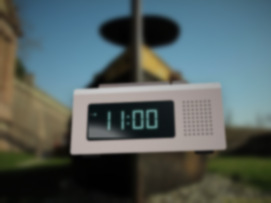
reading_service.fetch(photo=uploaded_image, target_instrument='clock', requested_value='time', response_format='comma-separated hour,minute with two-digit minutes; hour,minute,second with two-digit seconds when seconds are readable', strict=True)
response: 11,00
